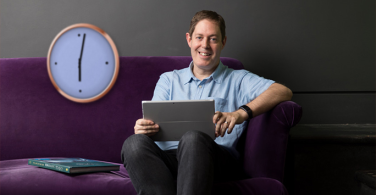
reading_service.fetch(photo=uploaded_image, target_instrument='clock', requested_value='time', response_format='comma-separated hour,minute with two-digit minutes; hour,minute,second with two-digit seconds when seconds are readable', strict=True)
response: 6,02
